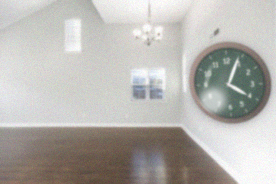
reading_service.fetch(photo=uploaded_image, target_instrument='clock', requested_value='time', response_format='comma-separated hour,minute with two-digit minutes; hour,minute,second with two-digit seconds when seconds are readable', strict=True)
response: 4,04
